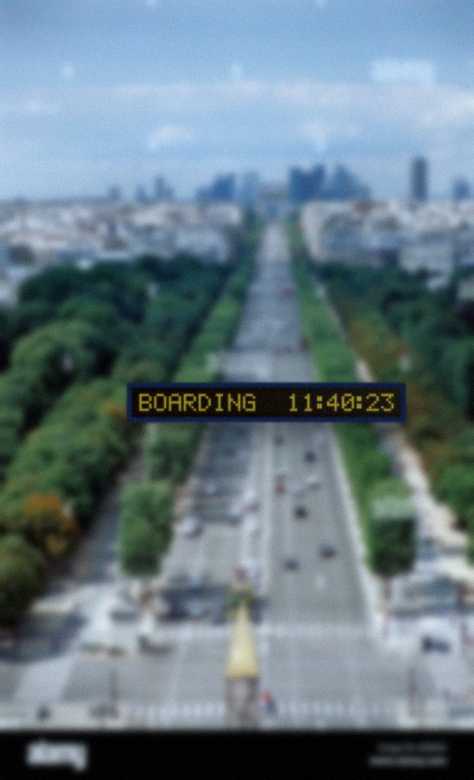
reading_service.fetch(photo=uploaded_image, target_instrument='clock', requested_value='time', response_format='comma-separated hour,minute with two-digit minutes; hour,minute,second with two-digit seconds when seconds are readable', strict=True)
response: 11,40,23
